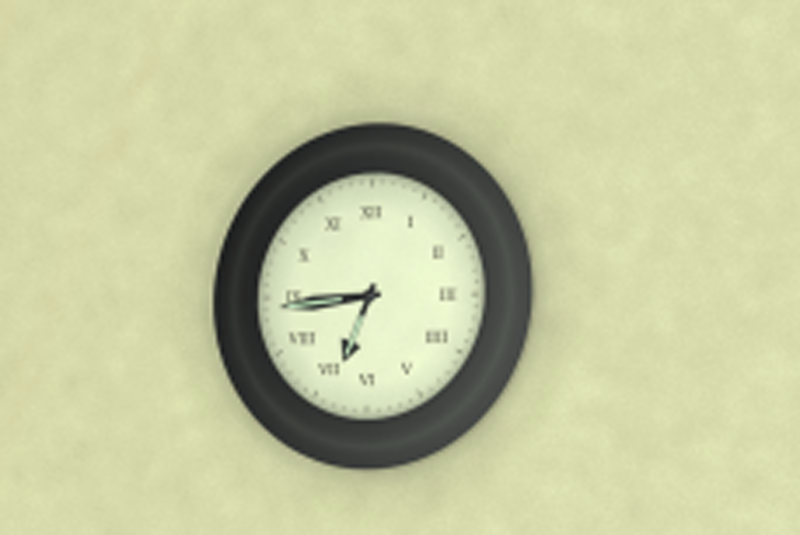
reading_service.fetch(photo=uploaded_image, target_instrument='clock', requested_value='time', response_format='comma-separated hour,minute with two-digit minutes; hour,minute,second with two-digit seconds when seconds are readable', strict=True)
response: 6,44
